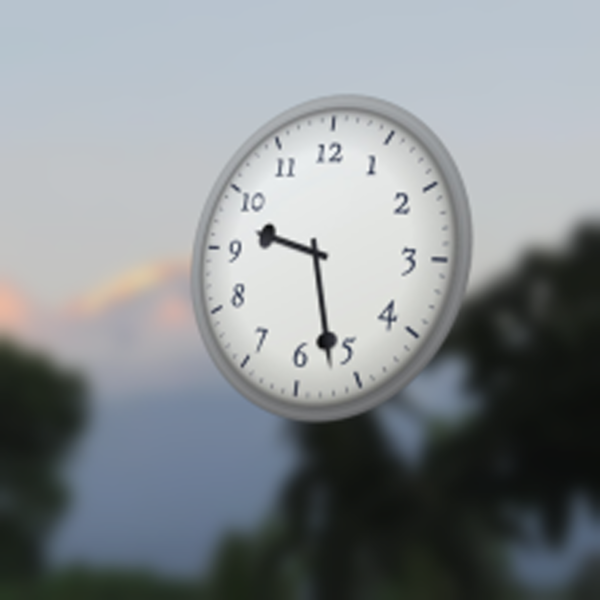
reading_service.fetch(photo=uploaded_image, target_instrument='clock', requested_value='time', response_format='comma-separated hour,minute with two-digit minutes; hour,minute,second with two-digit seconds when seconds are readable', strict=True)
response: 9,27
